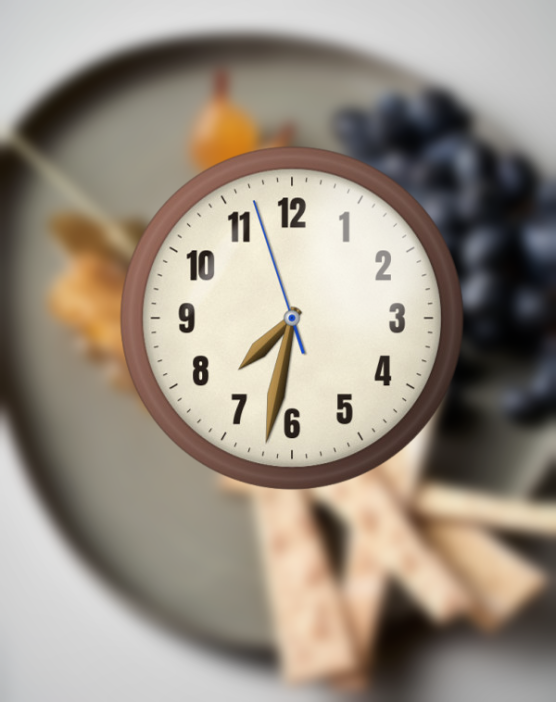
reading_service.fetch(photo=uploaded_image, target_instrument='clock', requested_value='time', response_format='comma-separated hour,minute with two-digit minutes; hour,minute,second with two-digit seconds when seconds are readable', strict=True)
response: 7,31,57
